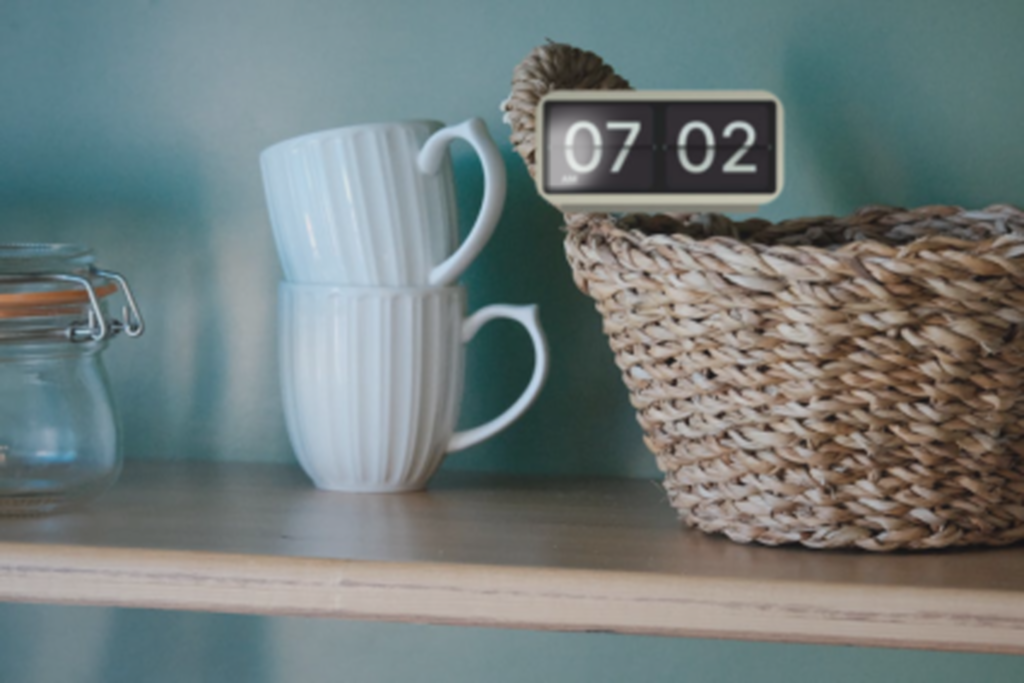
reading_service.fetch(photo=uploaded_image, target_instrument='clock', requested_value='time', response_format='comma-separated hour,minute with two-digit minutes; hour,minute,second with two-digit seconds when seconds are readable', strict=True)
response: 7,02
